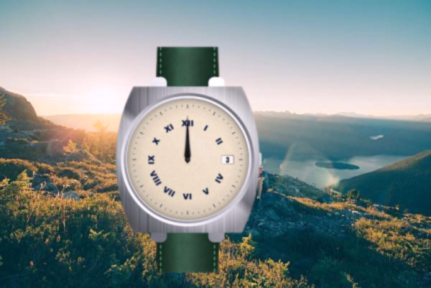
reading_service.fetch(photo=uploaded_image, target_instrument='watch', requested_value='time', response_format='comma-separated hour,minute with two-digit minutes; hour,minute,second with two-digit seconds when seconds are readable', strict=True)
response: 12,00
